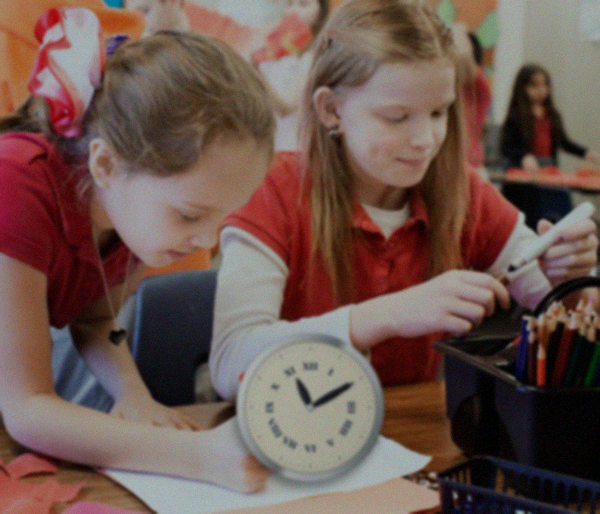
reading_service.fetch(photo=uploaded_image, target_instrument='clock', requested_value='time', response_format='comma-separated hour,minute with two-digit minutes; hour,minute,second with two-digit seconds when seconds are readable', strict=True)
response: 11,10
